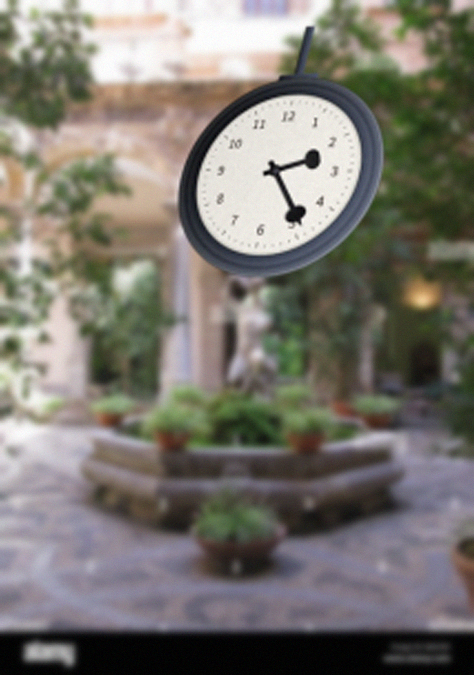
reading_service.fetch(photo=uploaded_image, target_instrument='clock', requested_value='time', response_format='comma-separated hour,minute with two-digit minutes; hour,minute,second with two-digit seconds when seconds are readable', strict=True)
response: 2,24
